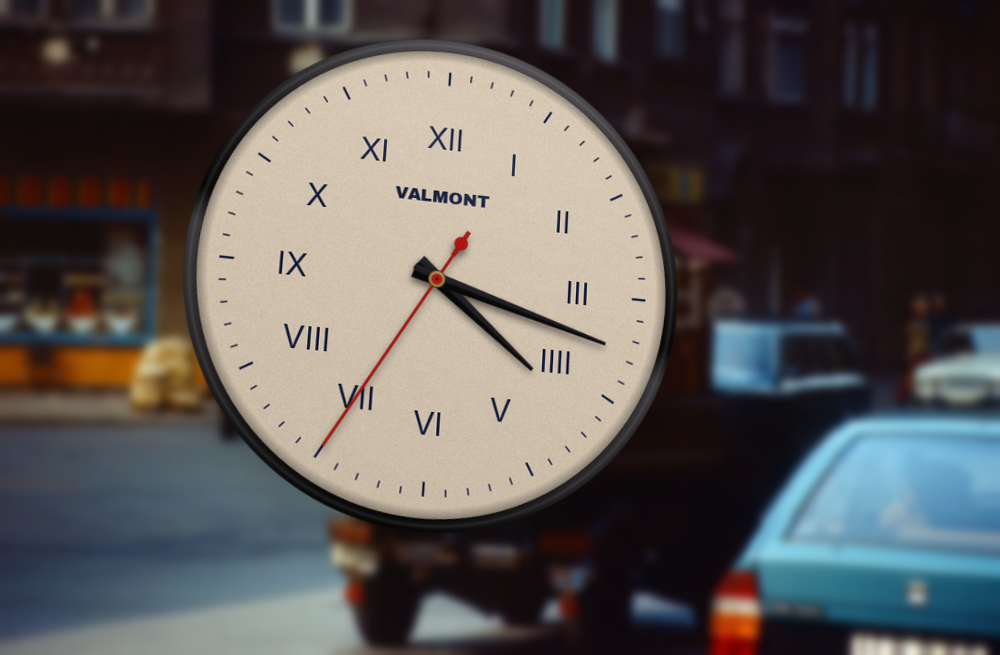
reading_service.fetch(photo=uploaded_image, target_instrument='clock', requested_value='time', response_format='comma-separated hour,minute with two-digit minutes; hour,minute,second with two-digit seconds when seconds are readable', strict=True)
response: 4,17,35
